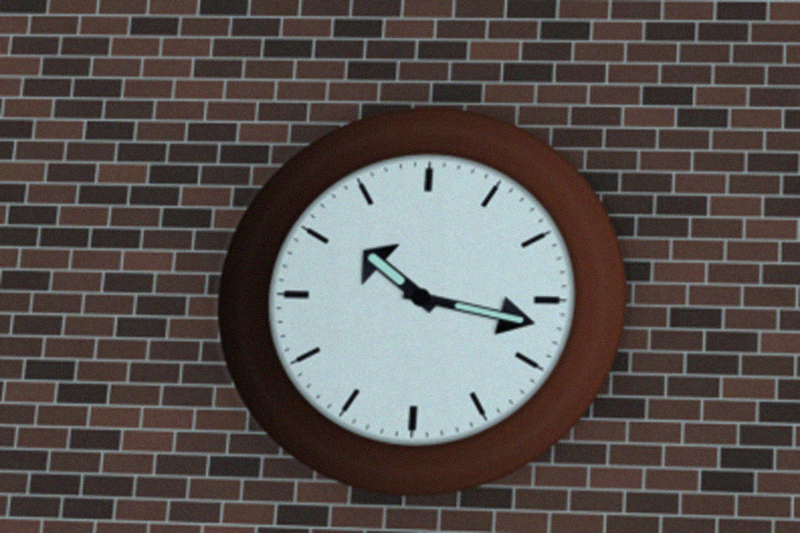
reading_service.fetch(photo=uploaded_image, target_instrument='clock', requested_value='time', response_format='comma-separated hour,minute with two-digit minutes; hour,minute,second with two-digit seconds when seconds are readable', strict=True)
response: 10,17
